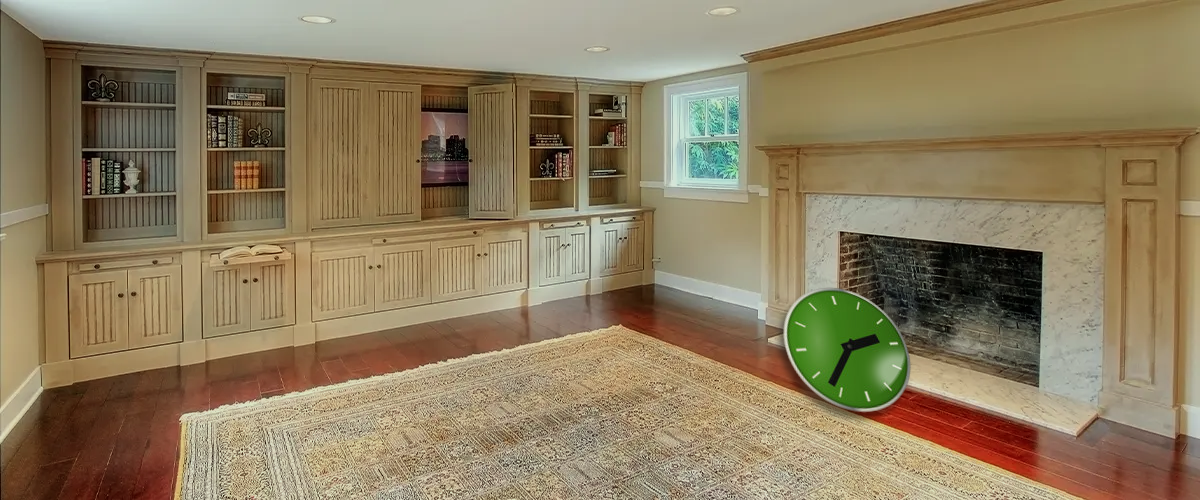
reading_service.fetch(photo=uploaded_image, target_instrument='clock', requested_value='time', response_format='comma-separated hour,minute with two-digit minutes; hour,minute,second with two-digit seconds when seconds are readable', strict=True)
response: 2,37
